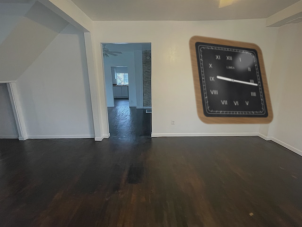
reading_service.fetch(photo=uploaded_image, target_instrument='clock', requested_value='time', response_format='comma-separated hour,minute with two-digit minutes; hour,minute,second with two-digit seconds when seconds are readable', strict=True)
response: 9,16
